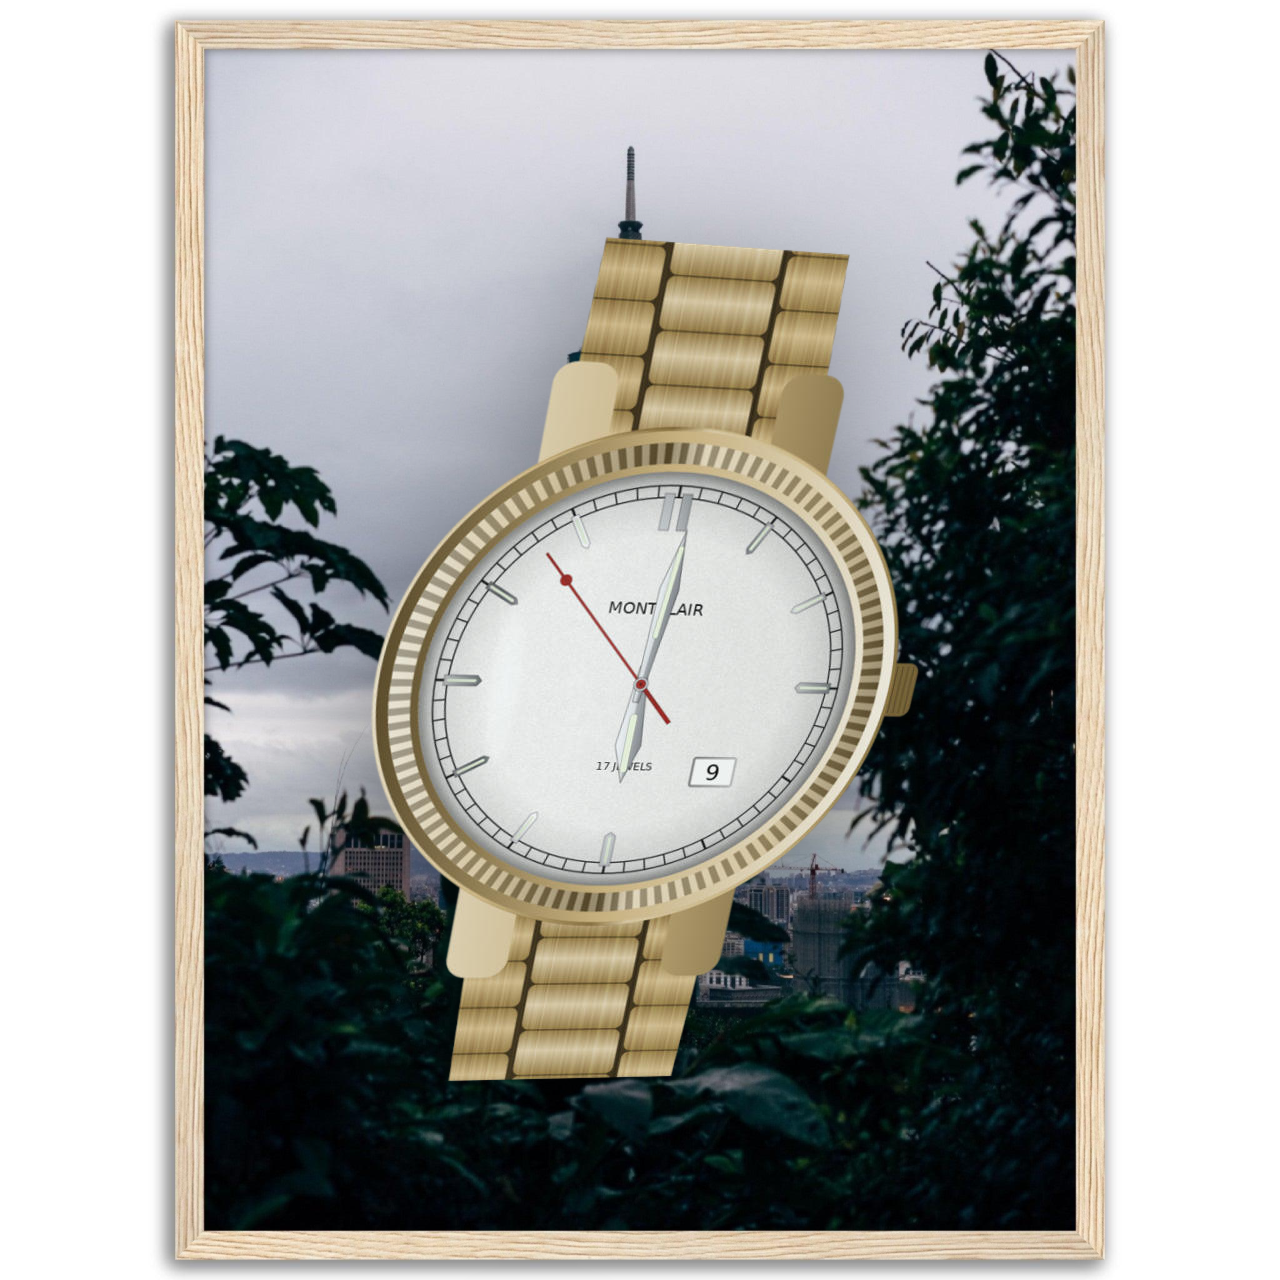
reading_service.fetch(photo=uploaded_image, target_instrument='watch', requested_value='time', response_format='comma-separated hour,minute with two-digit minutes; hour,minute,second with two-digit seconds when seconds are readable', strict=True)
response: 6,00,53
